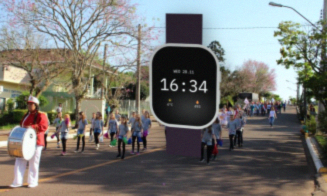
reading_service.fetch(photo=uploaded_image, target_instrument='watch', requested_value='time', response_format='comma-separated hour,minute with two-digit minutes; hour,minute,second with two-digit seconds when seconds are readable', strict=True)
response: 16,34
